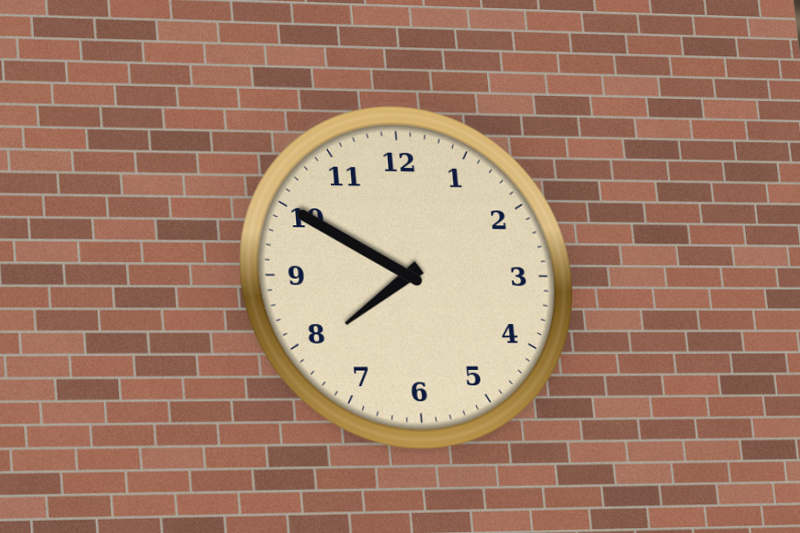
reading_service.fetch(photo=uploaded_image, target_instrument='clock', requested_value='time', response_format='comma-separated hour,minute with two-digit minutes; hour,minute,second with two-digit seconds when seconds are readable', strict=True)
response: 7,50
